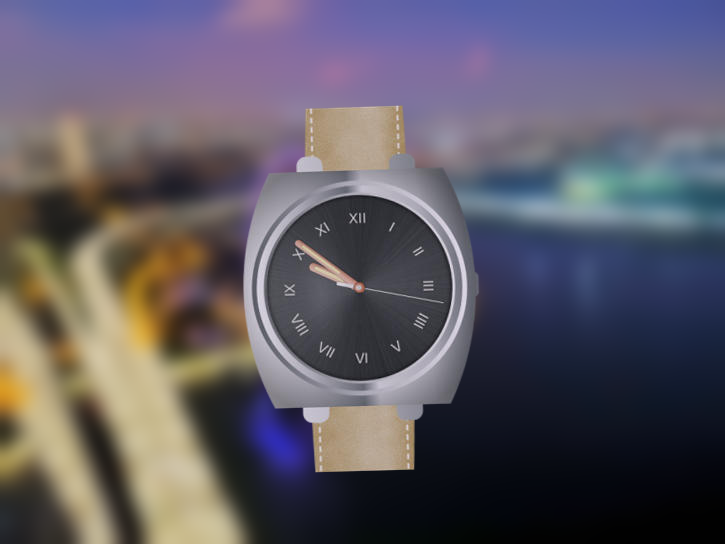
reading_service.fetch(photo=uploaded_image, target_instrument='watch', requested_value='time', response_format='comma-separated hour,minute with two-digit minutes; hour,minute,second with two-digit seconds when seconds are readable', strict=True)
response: 9,51,17
